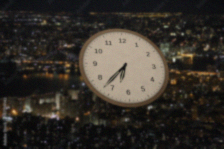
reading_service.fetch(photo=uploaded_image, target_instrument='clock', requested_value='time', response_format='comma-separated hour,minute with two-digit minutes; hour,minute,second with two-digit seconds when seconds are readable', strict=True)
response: 6,37
